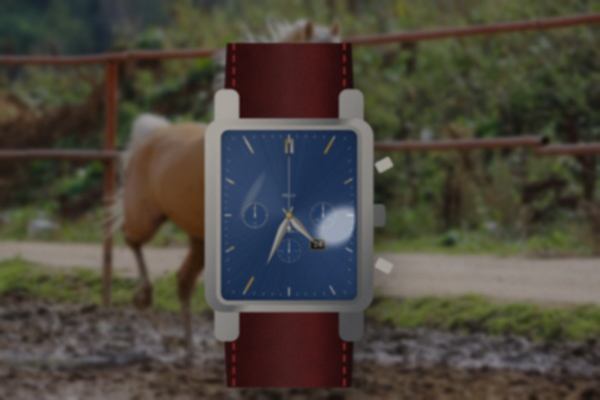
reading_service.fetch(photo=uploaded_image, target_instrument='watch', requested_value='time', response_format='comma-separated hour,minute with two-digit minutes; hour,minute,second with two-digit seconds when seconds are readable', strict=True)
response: 4,34
